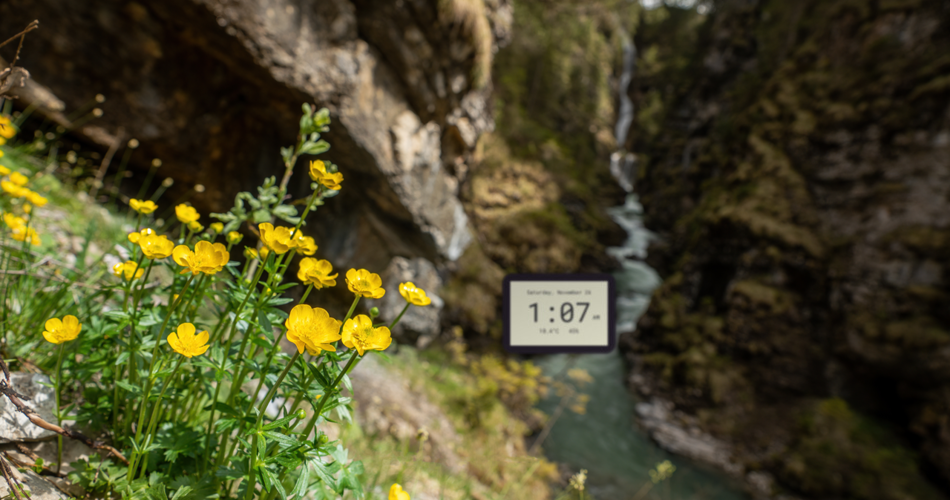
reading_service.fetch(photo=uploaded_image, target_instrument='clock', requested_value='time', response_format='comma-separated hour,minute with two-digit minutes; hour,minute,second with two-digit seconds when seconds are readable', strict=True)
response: 1,07
